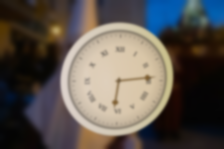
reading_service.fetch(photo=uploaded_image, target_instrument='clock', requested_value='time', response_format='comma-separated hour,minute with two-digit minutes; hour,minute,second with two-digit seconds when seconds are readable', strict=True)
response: 6,14
